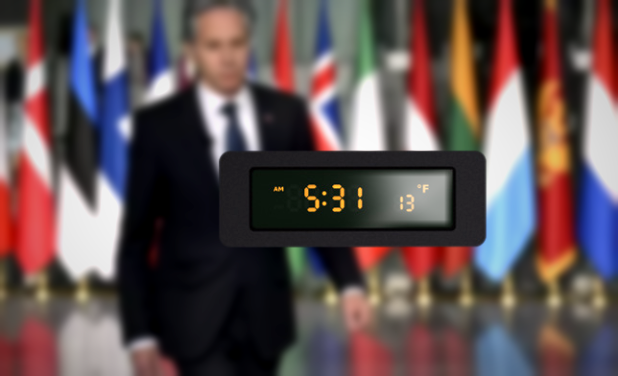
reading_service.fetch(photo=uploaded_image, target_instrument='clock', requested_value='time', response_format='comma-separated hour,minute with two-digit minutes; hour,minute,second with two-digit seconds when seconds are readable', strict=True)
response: 5,31
